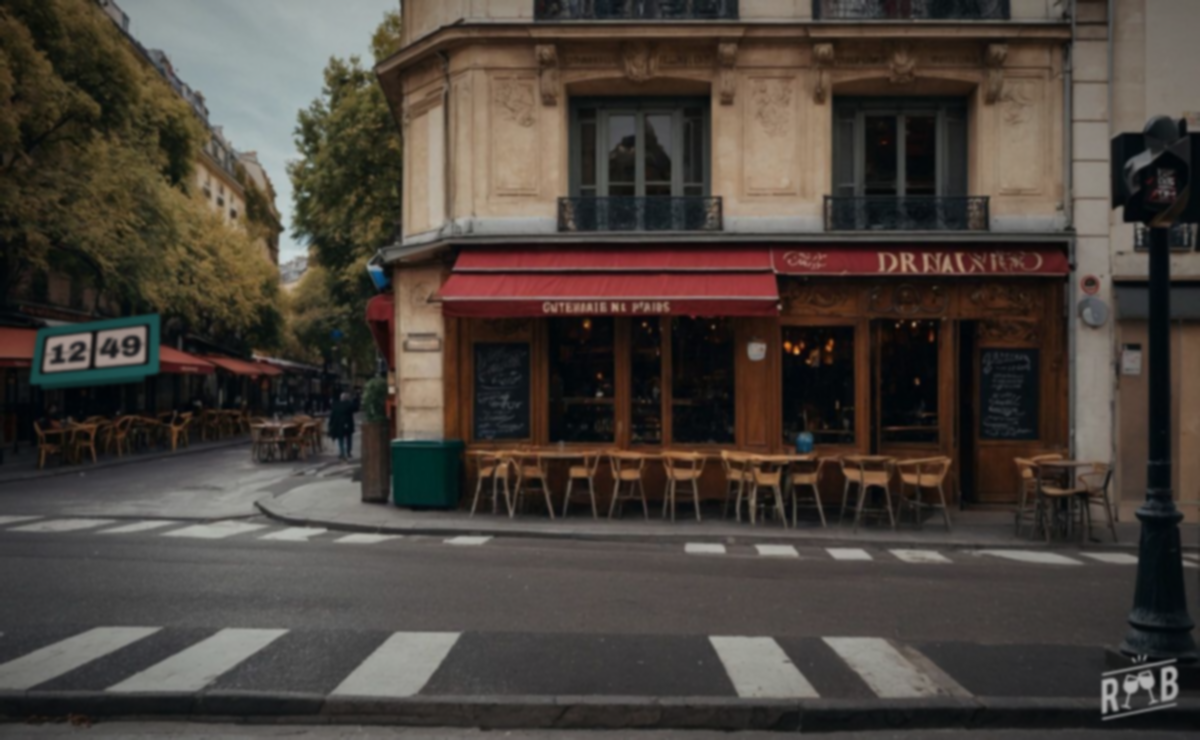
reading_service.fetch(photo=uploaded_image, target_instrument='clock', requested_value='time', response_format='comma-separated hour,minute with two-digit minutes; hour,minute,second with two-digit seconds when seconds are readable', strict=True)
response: 12,49
